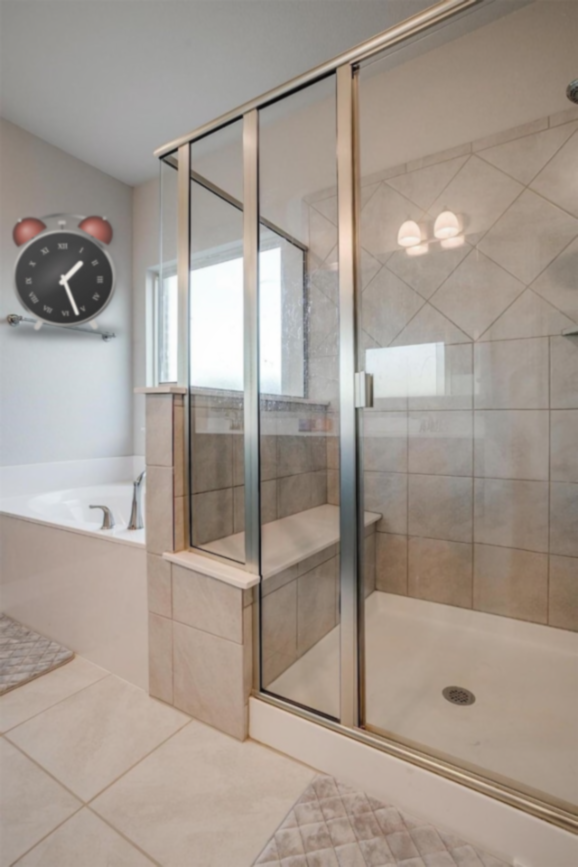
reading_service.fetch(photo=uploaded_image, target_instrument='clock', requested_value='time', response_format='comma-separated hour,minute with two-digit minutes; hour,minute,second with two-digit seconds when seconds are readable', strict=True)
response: 1,27
